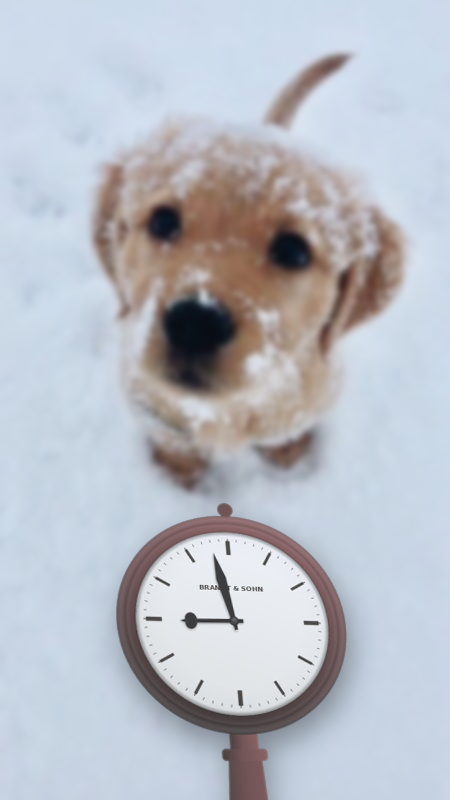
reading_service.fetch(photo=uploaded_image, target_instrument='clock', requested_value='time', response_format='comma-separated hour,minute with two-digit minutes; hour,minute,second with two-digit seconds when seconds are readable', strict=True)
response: 8,58
